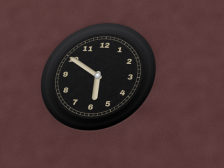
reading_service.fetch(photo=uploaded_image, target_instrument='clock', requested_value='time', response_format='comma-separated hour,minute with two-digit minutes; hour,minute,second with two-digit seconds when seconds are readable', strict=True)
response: 5,50
